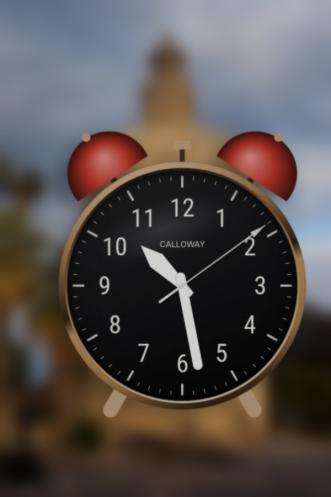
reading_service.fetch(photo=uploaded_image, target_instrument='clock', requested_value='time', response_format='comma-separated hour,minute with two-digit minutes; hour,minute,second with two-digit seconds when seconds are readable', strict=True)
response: 10,28,09
